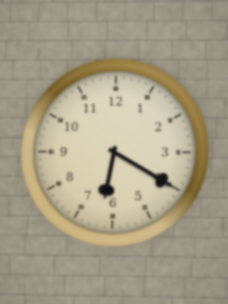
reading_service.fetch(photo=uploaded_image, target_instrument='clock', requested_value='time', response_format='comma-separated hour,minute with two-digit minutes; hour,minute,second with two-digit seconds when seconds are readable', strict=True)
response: 6,20
